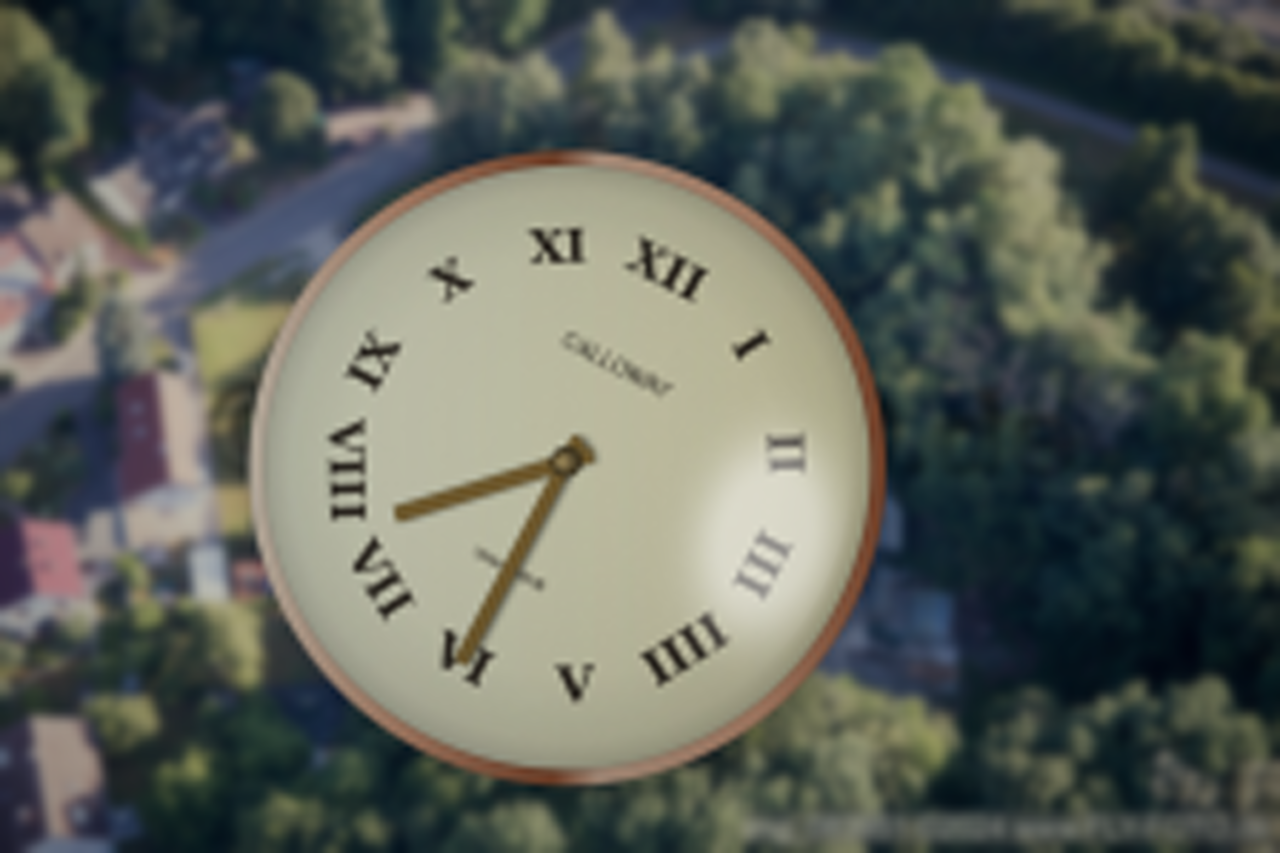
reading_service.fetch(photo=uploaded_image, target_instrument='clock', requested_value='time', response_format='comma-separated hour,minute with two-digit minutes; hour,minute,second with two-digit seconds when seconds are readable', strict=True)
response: 7,30
